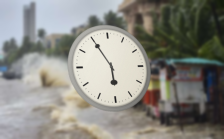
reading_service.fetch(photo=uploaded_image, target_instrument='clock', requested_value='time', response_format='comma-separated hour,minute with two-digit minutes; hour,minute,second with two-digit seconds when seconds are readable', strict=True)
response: 5,55
